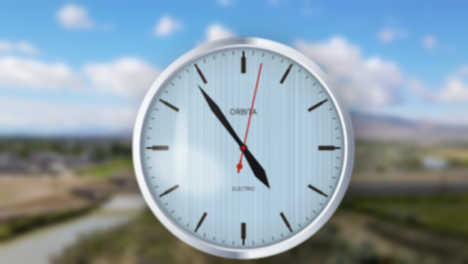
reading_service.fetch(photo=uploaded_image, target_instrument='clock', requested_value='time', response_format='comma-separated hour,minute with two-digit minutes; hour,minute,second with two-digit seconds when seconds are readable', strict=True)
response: 4,54,02
